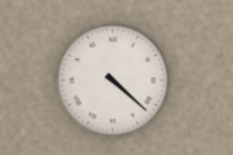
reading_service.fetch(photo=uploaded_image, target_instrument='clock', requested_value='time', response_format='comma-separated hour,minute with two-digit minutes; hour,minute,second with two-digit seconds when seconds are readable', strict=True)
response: 4,22
